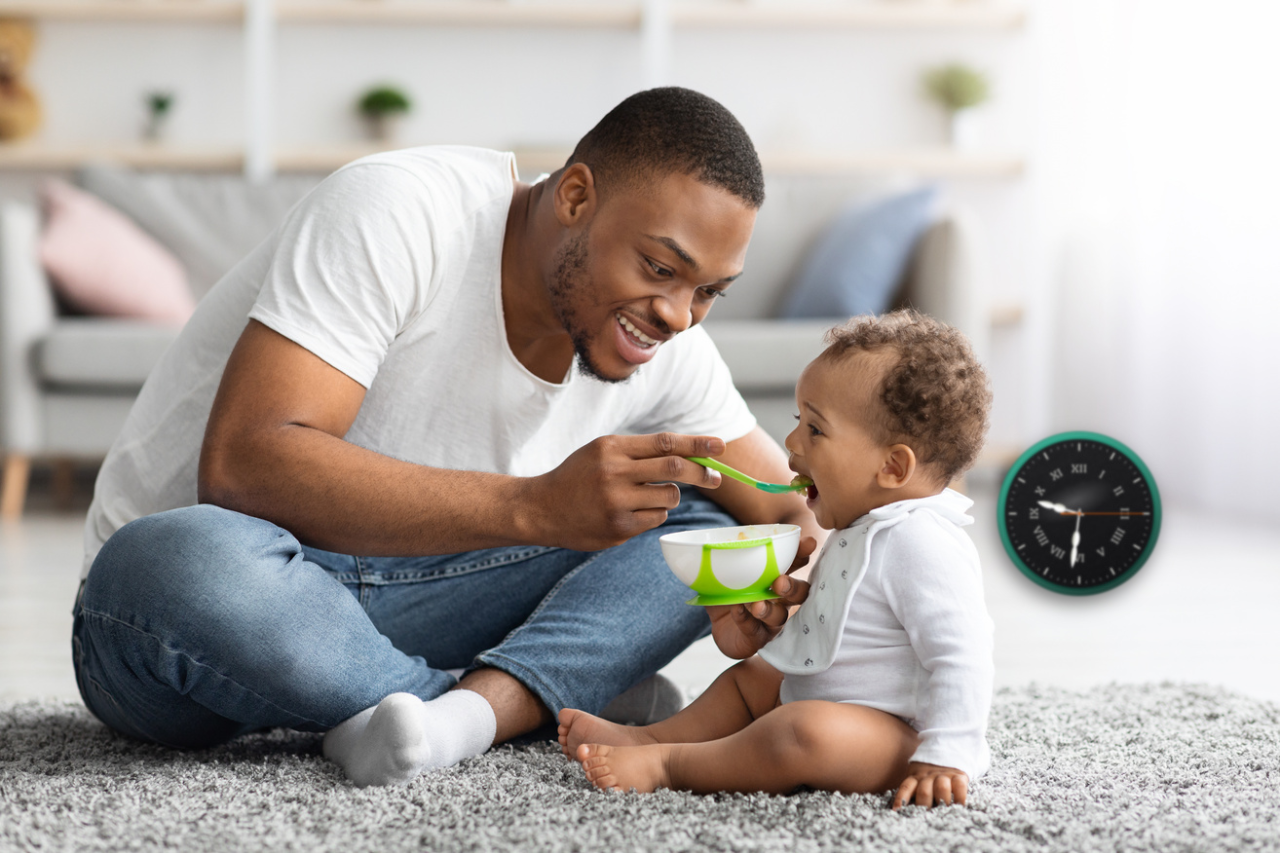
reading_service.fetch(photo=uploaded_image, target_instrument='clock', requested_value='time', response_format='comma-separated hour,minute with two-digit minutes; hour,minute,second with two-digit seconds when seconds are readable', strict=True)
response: 9,31,15
